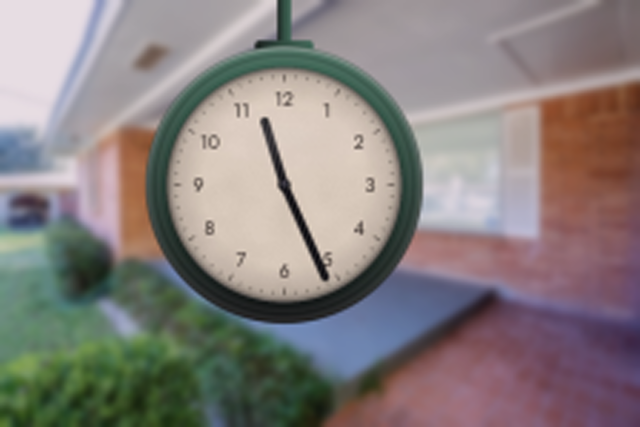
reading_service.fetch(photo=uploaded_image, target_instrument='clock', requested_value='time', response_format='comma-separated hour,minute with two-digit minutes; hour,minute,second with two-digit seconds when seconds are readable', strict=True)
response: 11,26
